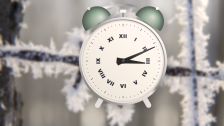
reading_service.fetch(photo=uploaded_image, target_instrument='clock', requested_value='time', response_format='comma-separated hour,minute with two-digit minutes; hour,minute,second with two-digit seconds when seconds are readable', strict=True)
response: 3,11
